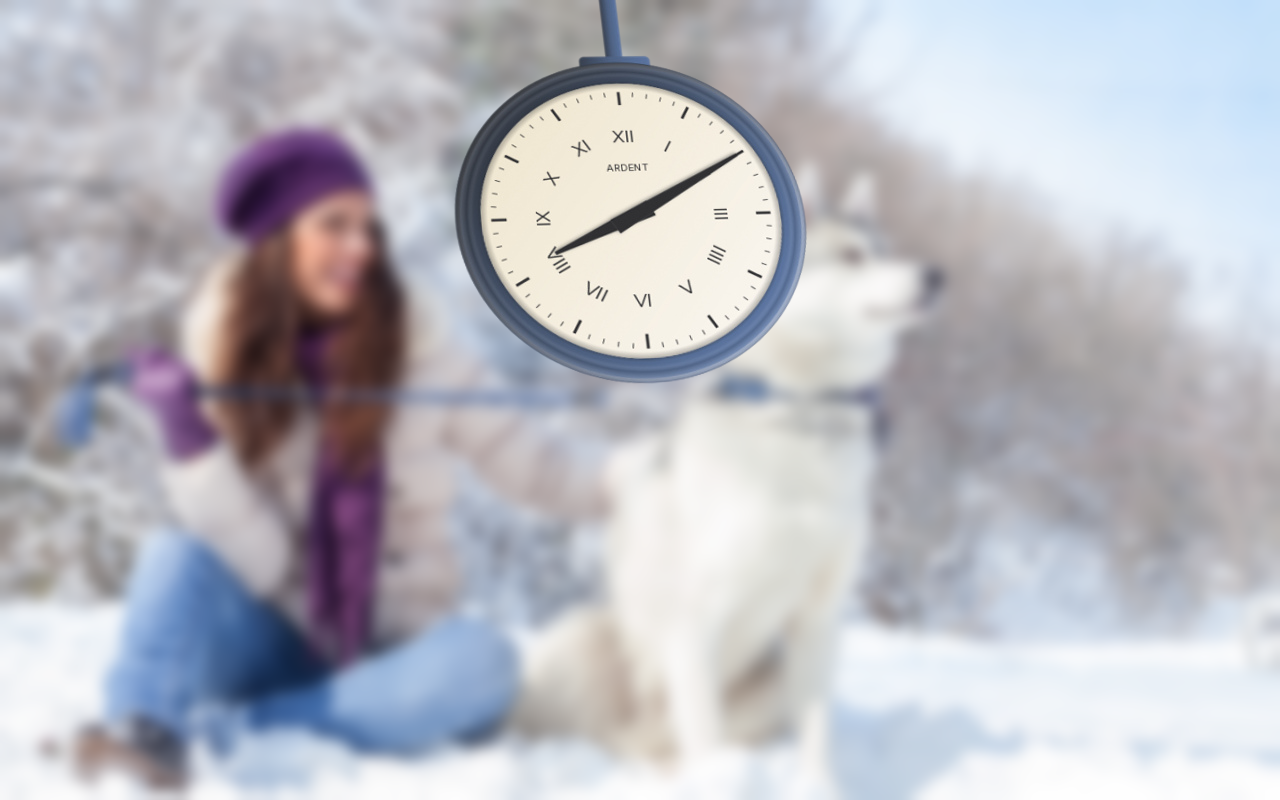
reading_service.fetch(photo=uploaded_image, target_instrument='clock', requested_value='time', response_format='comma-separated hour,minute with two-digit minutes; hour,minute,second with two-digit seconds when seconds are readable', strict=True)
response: 8,10
